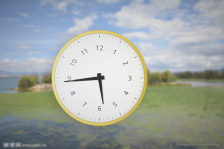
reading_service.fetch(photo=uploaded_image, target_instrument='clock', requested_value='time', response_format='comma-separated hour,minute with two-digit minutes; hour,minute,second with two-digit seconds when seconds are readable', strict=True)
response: 5,44
